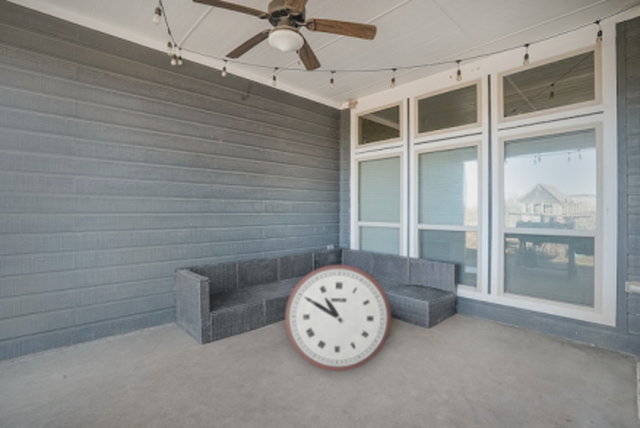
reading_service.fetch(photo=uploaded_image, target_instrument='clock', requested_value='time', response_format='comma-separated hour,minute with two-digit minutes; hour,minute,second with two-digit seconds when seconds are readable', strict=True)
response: 10,50
